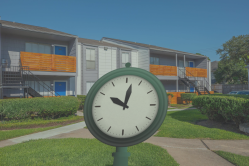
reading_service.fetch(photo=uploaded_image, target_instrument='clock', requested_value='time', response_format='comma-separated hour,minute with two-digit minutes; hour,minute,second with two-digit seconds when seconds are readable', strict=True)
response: 10,02
